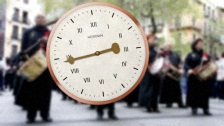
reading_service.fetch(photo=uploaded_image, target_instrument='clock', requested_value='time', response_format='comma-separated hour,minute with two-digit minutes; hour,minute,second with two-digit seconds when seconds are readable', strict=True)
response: 2,44
